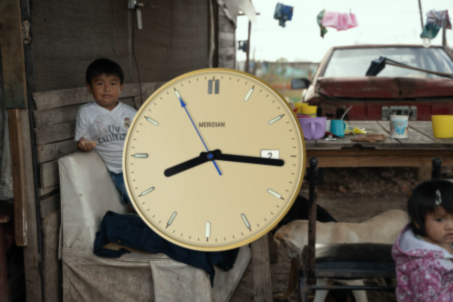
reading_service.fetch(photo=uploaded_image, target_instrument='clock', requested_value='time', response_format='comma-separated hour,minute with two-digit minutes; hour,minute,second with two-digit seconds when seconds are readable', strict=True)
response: 8,15,55
